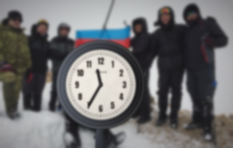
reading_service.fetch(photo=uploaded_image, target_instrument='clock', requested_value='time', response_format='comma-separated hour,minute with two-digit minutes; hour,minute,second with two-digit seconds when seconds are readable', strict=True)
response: 11,35
